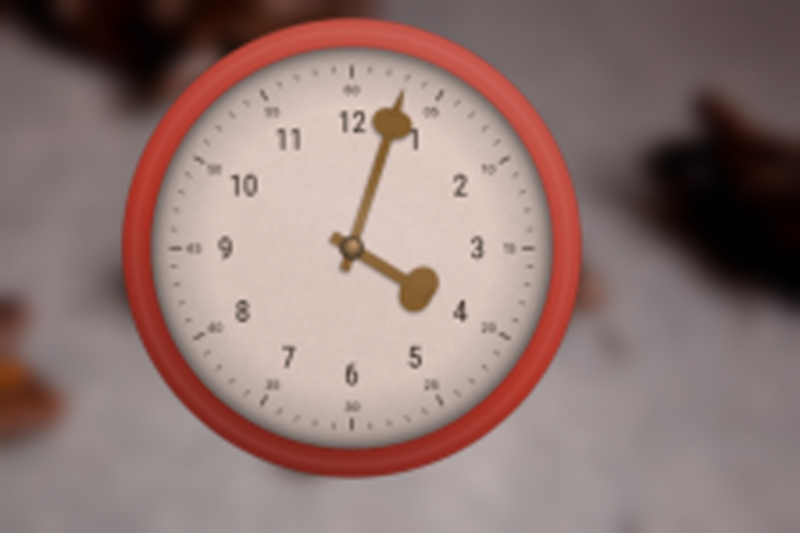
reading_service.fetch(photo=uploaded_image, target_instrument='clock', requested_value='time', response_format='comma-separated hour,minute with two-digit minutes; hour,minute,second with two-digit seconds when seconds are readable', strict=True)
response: 4,03
